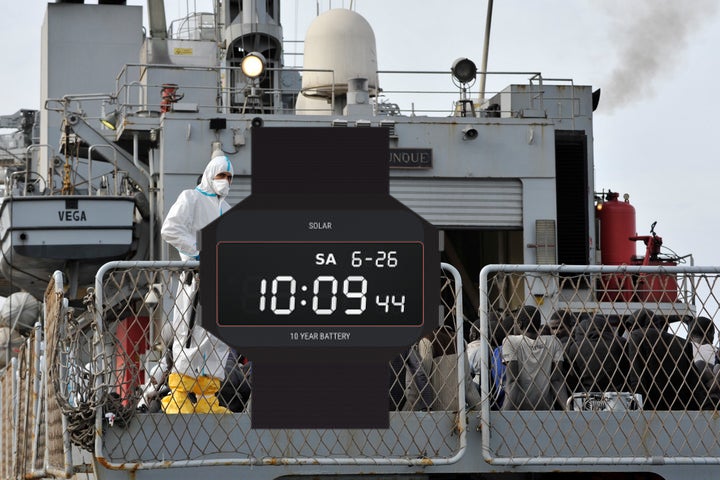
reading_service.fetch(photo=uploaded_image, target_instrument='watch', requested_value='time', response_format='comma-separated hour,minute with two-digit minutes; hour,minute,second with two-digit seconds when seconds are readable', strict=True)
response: 10,09,44
